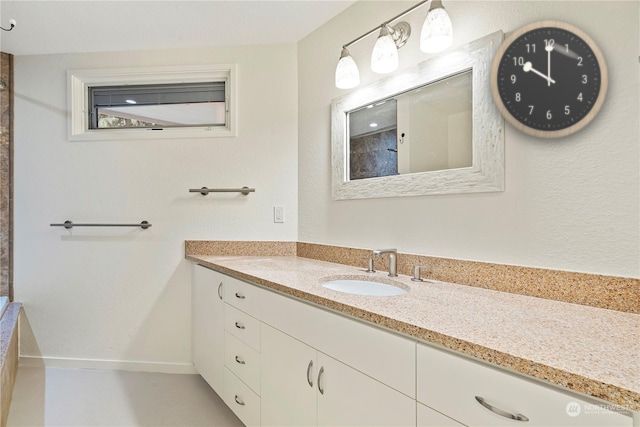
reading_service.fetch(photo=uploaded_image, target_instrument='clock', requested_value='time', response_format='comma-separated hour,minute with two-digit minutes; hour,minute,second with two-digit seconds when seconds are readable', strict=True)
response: 10,00
